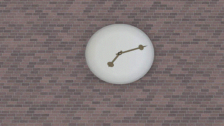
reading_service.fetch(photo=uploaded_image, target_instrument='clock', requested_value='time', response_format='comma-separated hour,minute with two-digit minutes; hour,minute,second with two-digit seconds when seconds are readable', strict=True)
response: 7,12
